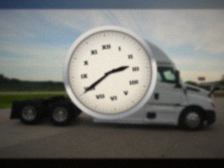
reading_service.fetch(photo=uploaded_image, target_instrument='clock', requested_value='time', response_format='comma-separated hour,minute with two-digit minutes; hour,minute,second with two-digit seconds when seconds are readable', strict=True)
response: 2,40
